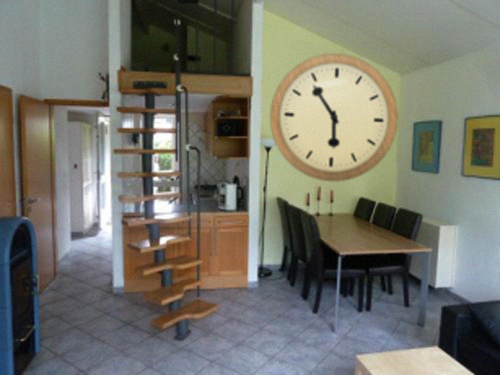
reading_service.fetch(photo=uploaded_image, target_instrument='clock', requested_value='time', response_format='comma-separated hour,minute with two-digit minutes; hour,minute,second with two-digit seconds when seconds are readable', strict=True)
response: 5,54
